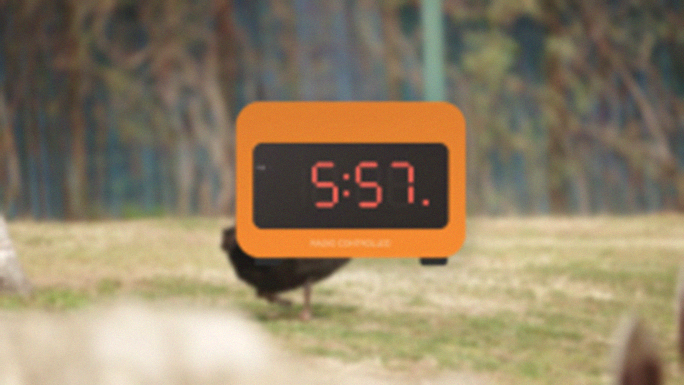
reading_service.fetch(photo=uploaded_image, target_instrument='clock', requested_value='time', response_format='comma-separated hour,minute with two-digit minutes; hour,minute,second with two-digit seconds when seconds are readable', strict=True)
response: 5,57
